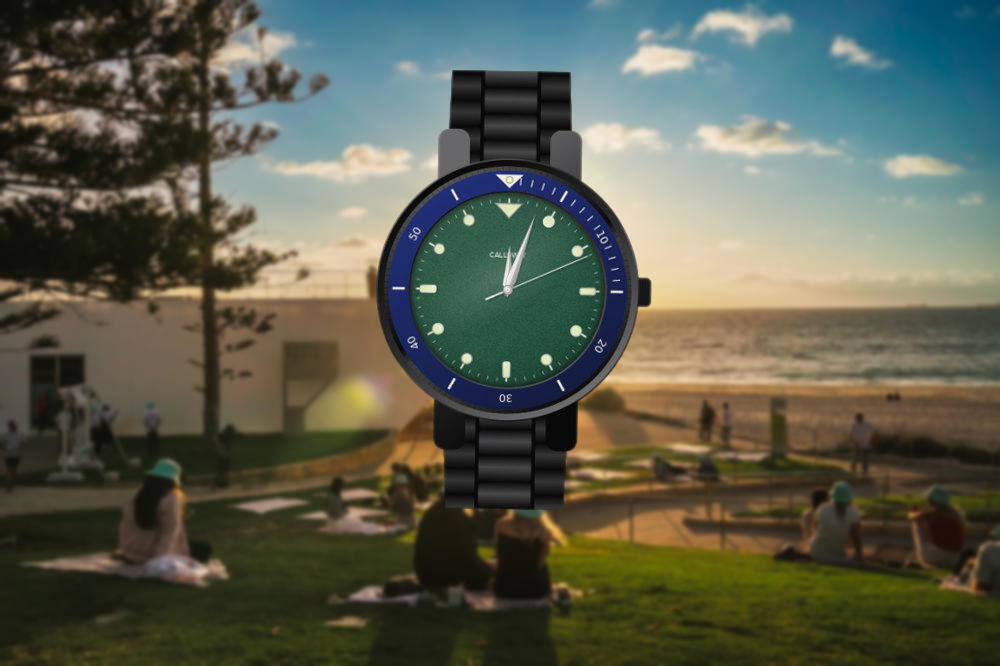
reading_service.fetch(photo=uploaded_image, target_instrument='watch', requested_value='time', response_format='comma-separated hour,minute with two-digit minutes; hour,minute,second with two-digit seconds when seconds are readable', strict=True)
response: 12,03,11
